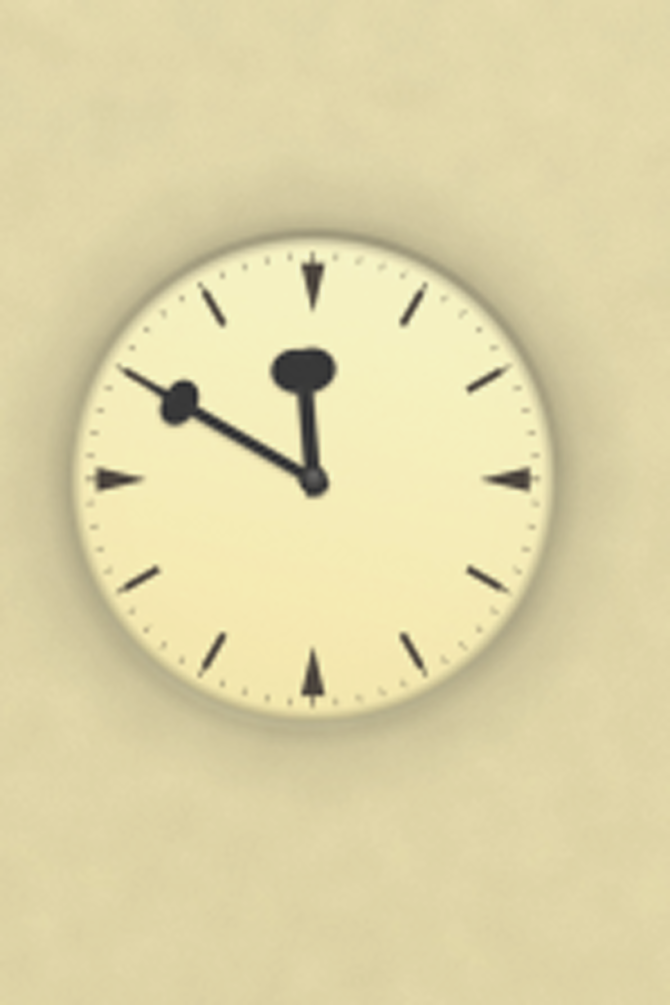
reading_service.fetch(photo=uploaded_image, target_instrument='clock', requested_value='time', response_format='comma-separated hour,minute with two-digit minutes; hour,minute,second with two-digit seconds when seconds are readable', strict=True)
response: 11,50
